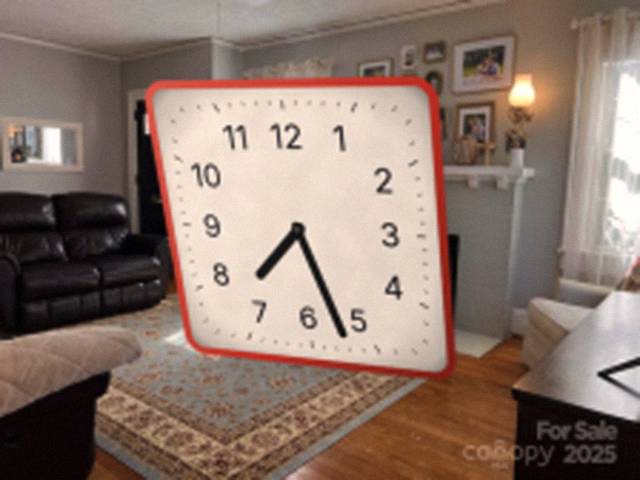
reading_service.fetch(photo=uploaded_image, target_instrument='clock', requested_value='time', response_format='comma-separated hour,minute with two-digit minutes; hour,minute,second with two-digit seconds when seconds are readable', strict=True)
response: 7,27
